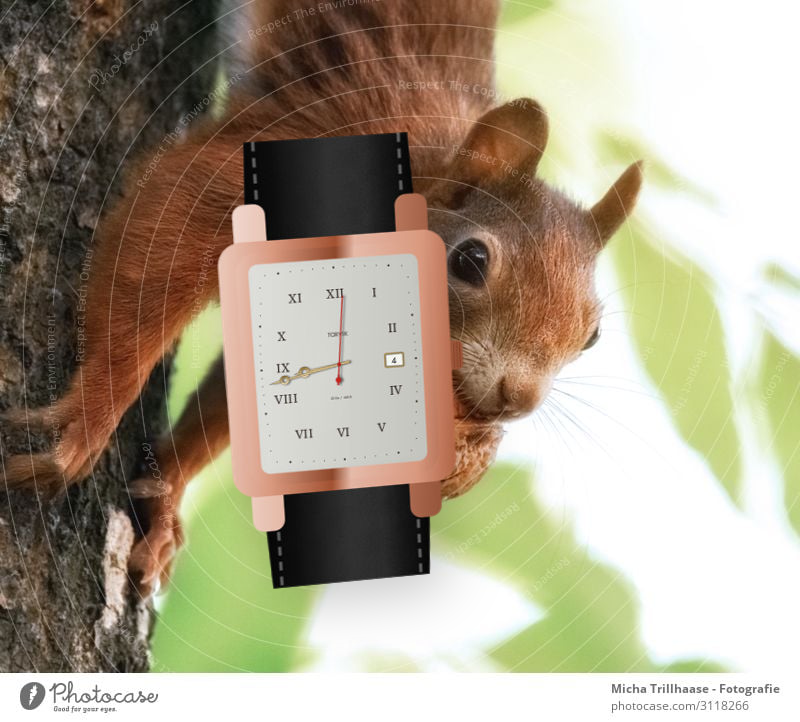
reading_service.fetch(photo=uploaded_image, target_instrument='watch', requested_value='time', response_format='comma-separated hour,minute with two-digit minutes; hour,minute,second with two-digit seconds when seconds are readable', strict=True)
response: 8,43,01
